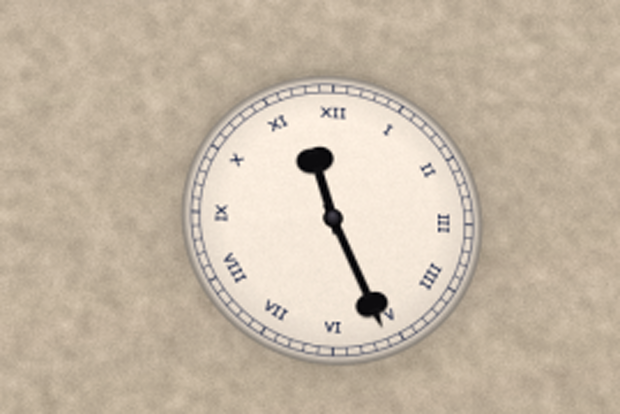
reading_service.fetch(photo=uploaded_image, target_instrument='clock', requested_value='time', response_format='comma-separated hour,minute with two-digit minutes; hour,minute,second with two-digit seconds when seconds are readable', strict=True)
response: 11,26
